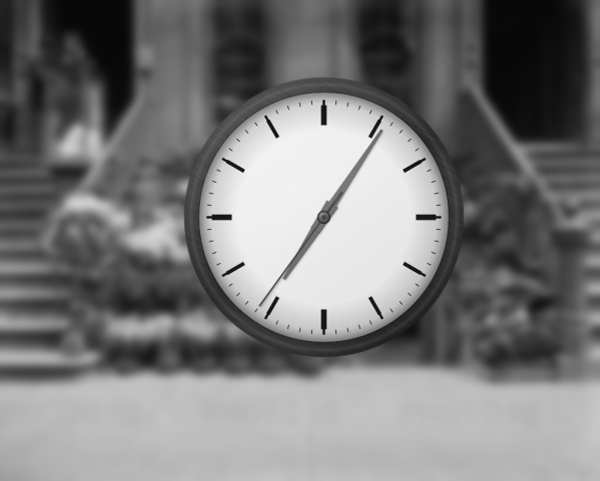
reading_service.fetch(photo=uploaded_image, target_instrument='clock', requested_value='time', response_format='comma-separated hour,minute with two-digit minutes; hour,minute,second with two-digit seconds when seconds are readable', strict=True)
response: 7,05,36
